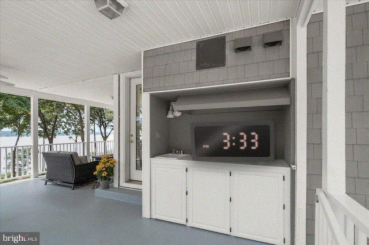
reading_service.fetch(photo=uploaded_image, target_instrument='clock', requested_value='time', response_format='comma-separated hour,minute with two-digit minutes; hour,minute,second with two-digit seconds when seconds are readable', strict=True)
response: 3,33
